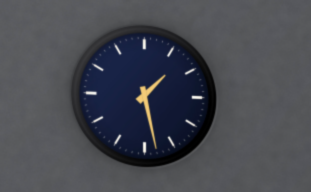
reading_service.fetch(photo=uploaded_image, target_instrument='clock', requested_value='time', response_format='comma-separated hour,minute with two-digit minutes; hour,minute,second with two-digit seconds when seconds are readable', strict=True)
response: 1,28
